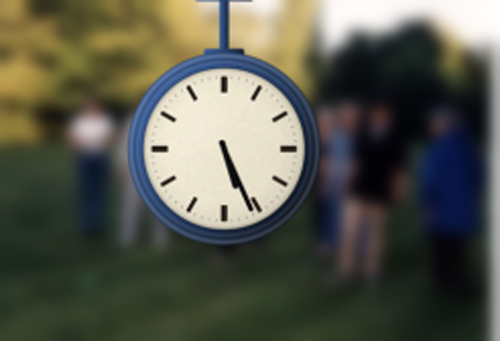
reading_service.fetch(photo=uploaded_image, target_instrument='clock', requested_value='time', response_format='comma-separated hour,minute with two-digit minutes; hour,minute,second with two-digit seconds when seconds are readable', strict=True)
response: 5,26
